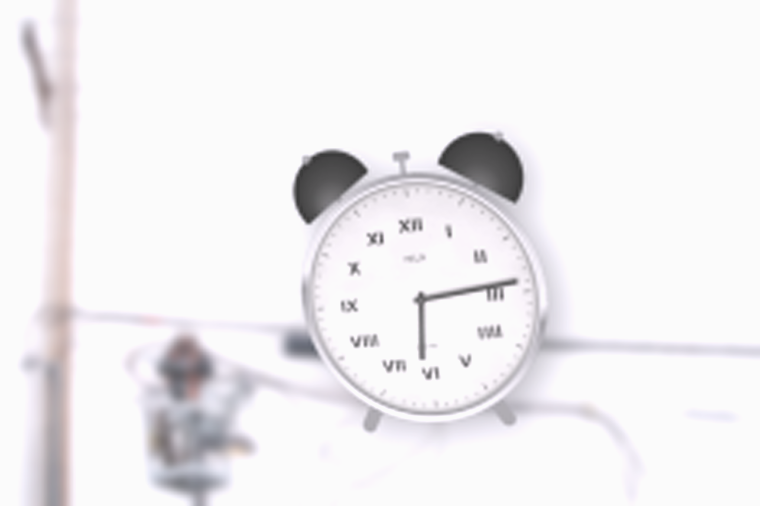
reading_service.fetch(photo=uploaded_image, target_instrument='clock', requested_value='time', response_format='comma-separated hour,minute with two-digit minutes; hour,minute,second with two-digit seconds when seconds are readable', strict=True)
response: 6,14
